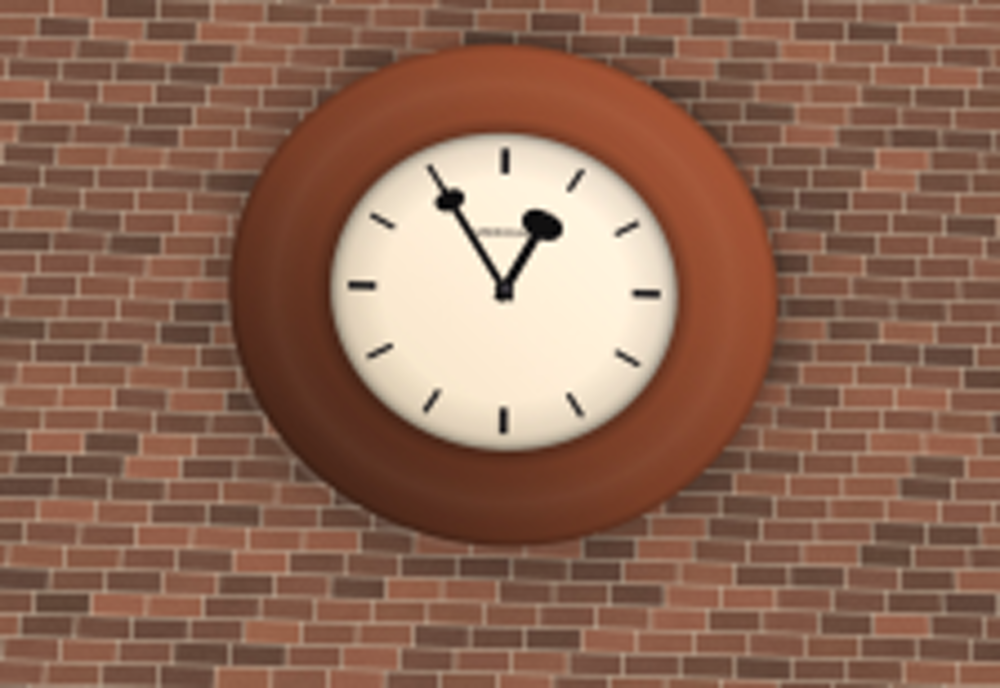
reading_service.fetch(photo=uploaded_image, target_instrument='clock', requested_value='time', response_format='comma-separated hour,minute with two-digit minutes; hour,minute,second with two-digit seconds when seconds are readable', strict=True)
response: 12,55
